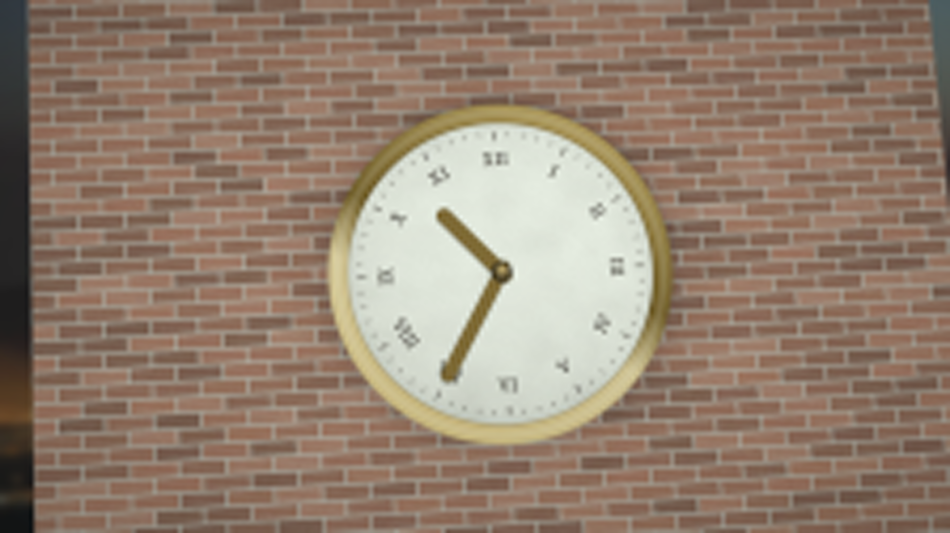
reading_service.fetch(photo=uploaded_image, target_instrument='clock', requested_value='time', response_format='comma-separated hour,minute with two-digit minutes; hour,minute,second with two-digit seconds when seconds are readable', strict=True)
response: 10,35
